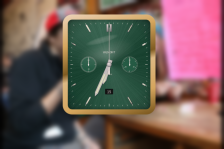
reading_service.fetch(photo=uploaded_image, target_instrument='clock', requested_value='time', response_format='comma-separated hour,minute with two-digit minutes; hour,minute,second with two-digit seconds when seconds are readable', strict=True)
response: 6,34
